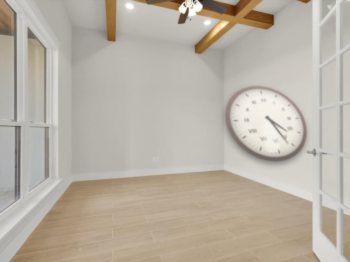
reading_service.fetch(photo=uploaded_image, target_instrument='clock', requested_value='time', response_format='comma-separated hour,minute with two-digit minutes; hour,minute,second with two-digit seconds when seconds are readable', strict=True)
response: 4,26
